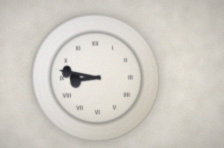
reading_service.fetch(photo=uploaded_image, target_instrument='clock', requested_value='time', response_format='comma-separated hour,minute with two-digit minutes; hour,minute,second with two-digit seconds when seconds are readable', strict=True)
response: 8,47
